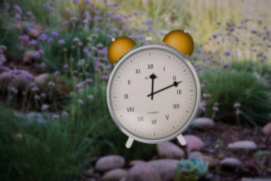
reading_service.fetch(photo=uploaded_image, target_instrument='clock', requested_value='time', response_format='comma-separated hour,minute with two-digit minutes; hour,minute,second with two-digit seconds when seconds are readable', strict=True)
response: 12,12
